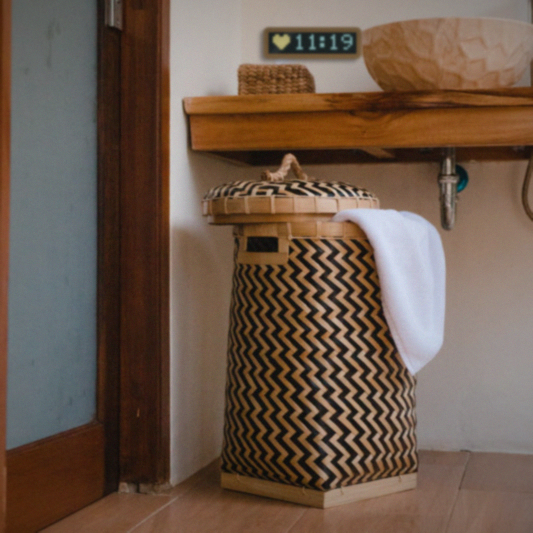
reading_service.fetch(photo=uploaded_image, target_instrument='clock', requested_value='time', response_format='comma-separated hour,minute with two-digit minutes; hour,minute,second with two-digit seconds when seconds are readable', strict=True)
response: 11,19
